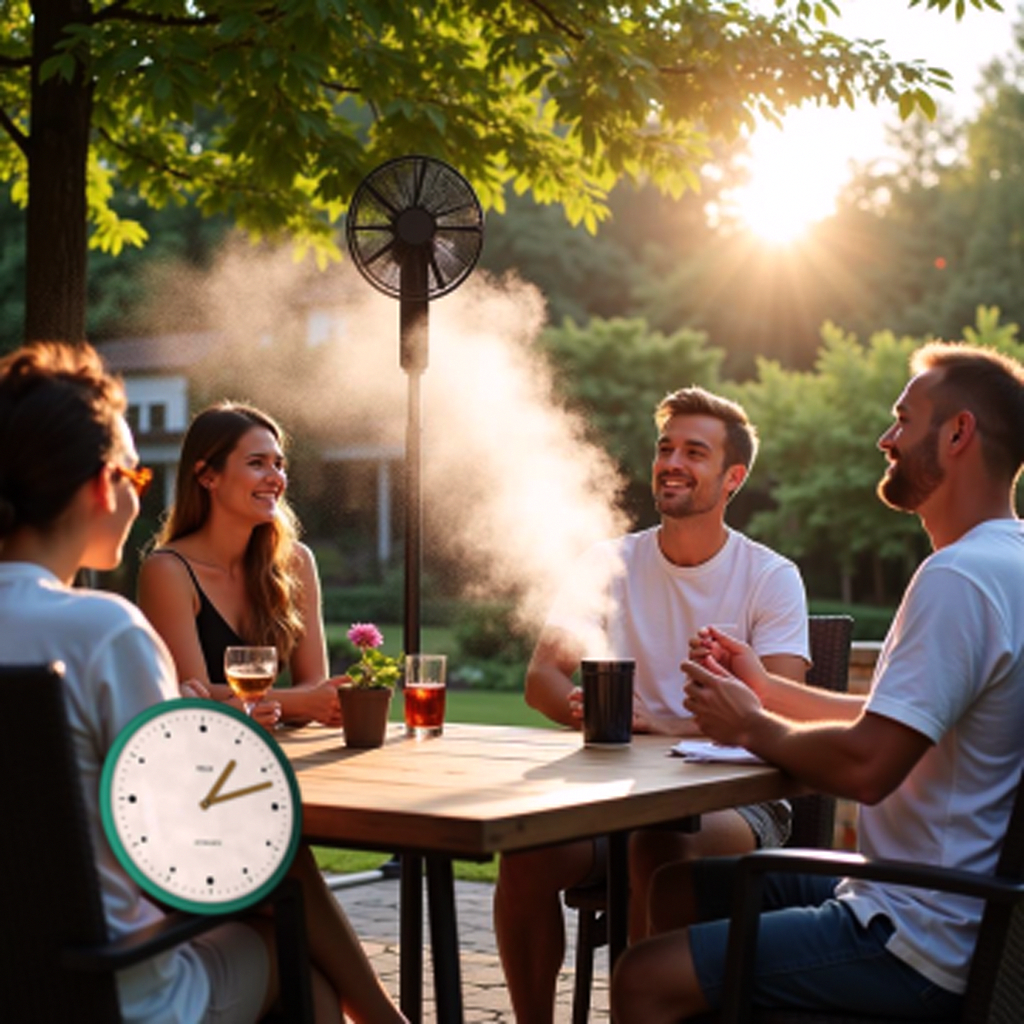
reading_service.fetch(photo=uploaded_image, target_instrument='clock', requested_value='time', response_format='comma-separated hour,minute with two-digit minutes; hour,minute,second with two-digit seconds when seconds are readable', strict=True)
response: 1,12
